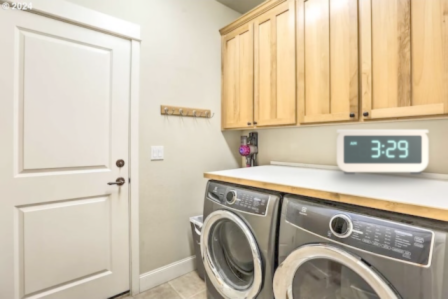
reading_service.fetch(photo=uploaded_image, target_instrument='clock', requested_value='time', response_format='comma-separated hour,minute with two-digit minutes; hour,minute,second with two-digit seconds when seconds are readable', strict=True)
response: 3,29
